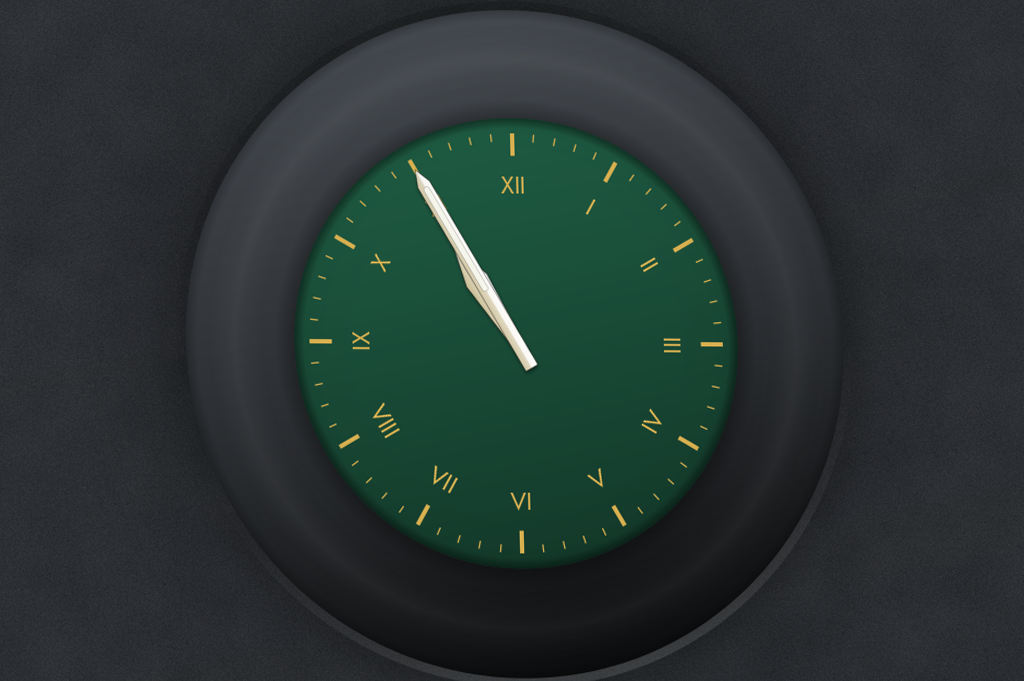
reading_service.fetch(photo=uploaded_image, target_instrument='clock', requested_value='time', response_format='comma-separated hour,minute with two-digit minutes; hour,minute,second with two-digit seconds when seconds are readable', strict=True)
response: 10,55
